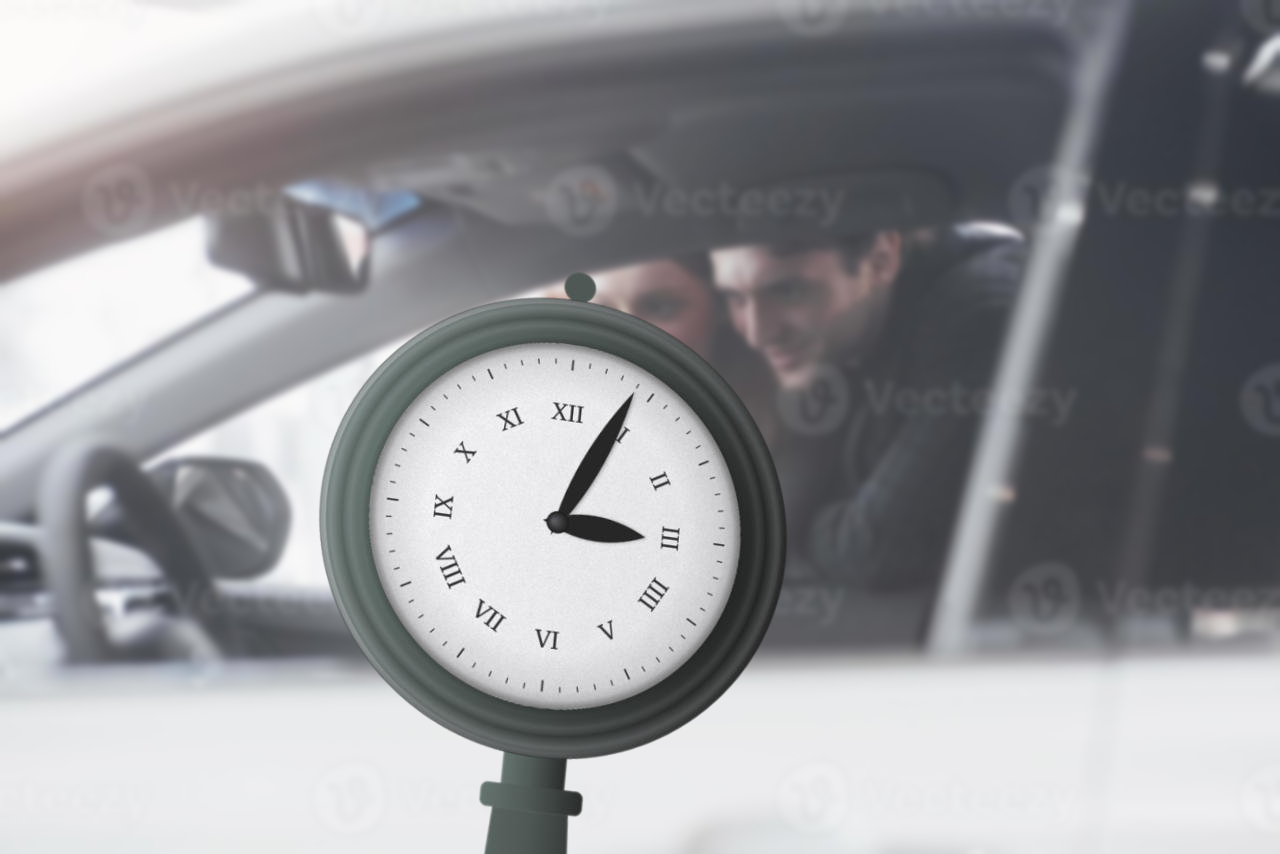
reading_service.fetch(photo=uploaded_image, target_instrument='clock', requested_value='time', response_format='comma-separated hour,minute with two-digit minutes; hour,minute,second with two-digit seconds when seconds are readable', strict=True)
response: 3,04
